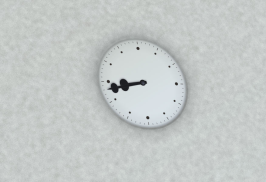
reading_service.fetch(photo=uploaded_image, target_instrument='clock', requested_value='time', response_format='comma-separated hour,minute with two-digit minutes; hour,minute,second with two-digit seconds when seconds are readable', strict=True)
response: 8,43
